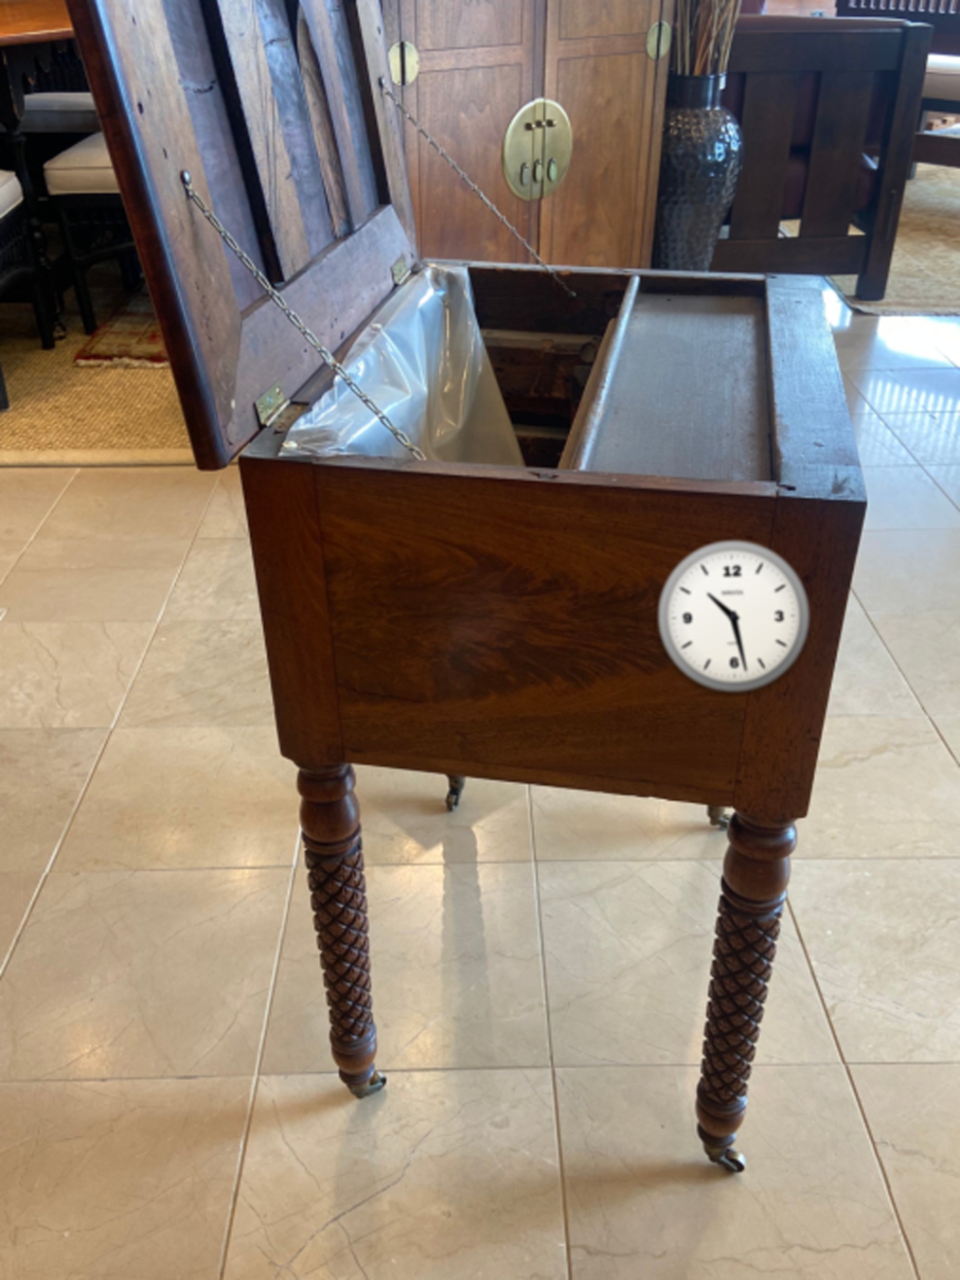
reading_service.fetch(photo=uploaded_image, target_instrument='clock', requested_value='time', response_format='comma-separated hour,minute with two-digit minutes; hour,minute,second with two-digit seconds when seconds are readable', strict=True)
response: 10,28
